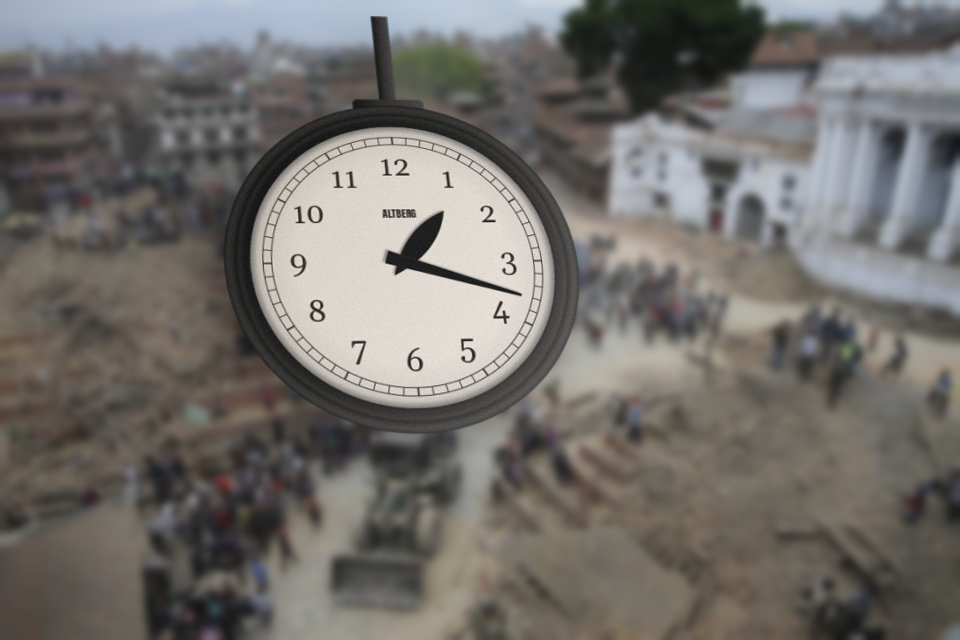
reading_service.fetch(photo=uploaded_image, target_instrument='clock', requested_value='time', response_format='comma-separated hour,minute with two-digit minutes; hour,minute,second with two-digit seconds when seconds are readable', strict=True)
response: 1,18
